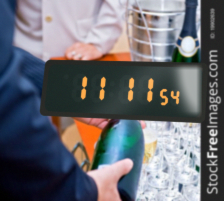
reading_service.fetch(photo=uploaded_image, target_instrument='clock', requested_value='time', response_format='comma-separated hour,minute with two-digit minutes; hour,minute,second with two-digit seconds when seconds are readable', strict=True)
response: 11,11,54
